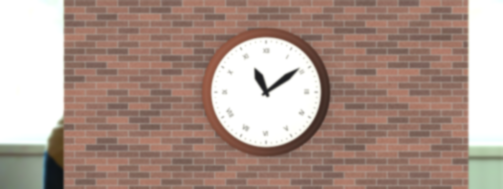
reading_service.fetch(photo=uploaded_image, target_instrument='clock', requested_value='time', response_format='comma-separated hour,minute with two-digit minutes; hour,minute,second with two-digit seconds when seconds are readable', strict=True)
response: 11,09
